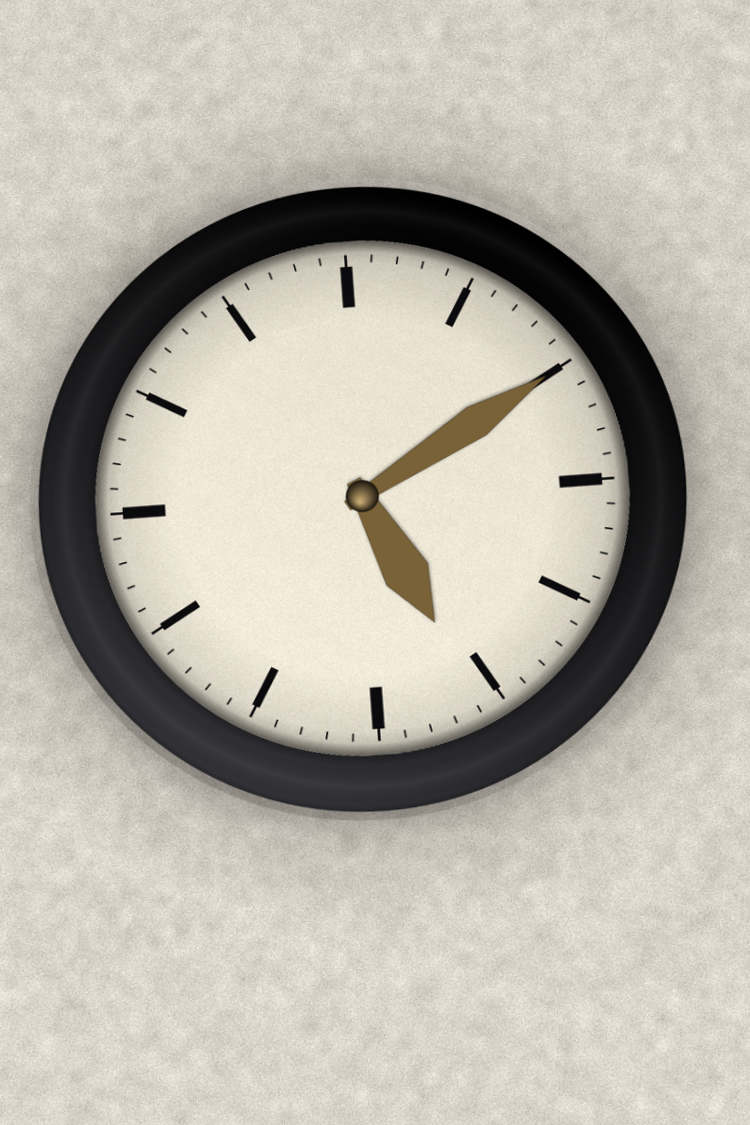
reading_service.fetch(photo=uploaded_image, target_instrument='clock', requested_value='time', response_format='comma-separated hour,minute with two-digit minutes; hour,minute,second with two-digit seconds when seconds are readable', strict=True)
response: 5,10
